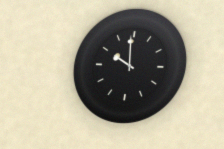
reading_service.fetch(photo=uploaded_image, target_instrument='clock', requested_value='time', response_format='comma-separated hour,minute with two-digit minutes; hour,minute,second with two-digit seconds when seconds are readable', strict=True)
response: 9,59
